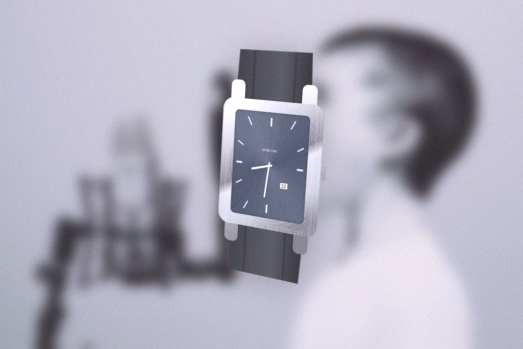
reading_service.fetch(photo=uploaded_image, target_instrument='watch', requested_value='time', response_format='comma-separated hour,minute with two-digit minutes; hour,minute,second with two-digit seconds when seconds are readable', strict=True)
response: 8,31
